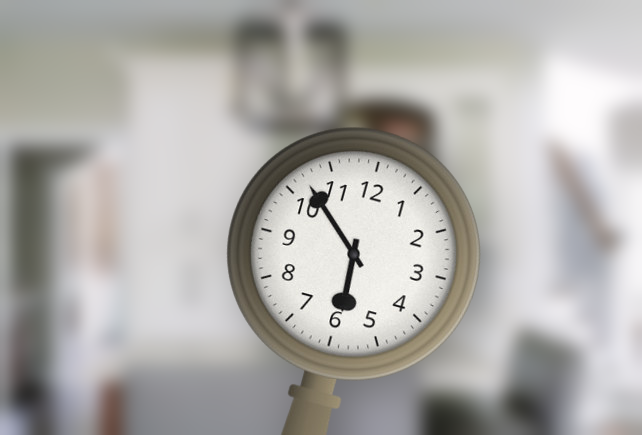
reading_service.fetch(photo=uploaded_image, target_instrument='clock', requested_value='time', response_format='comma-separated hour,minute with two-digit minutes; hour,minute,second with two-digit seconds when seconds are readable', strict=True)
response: 5,52
